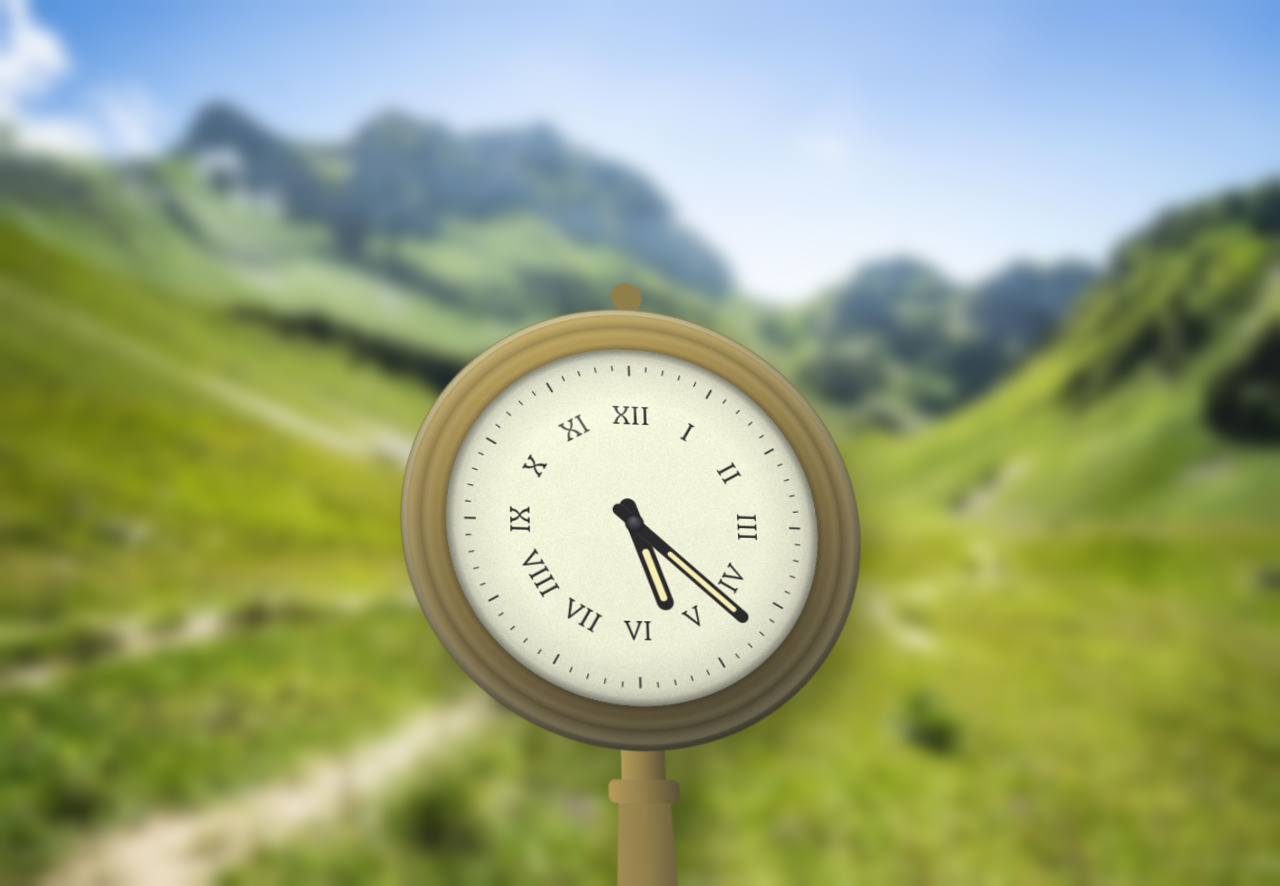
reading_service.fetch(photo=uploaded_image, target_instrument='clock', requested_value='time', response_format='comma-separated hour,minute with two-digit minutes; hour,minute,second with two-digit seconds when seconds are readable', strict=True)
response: 5,22
